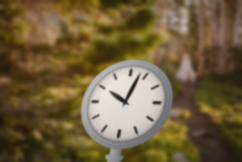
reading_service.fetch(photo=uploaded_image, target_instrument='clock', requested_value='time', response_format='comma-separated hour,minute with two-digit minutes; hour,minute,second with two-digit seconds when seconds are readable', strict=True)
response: 10,03
